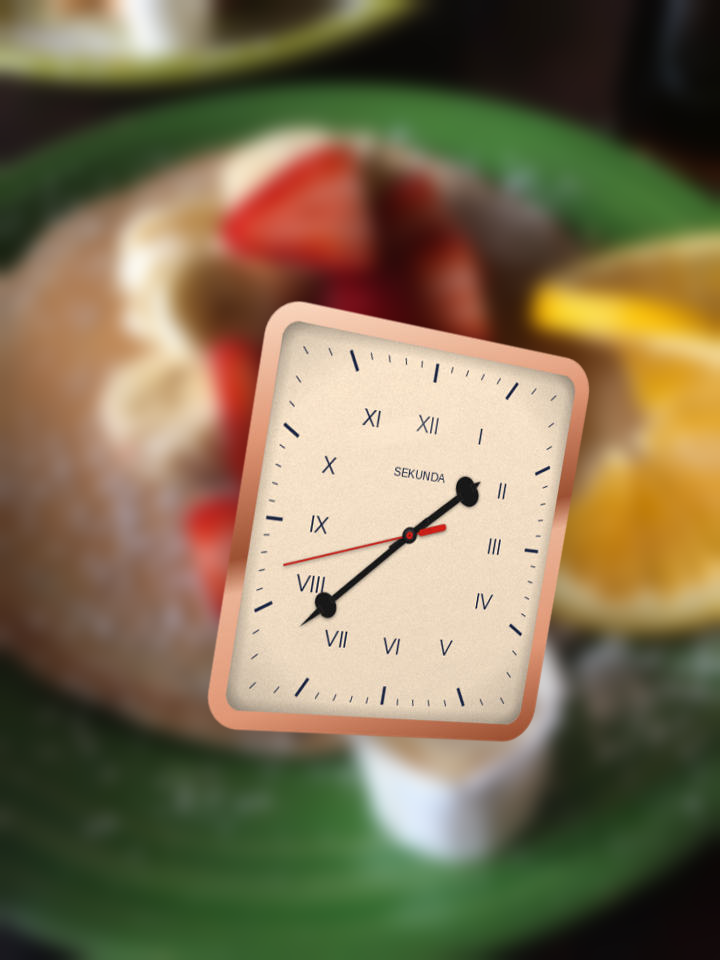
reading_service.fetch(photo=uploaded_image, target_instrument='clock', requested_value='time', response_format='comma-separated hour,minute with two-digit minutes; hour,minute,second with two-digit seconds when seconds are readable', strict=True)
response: 1,37,42
